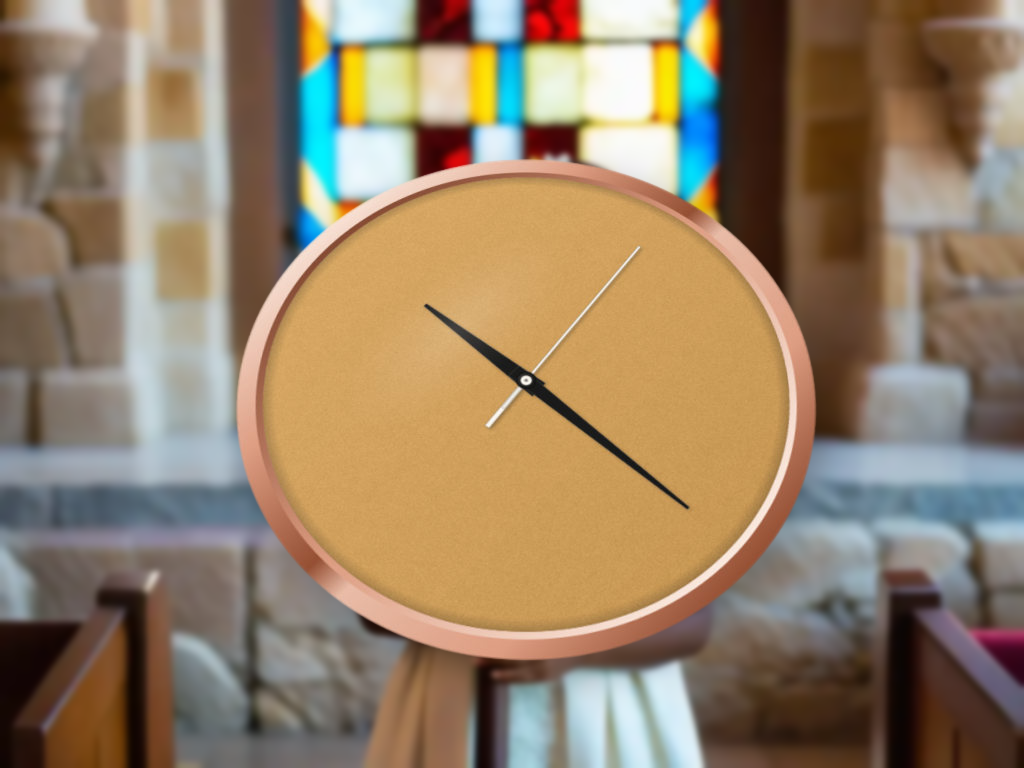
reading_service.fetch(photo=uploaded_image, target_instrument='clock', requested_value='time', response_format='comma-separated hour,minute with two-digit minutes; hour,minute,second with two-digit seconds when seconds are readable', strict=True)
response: 10,22,06
